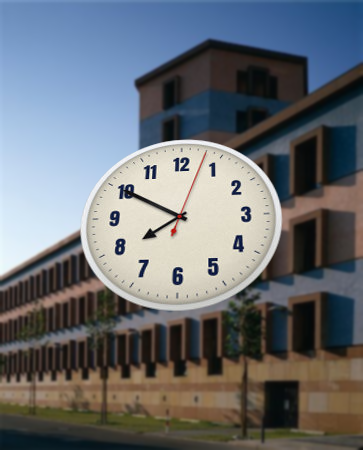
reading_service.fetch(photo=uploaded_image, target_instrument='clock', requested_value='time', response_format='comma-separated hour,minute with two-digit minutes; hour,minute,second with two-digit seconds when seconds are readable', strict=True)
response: 7,50,03
